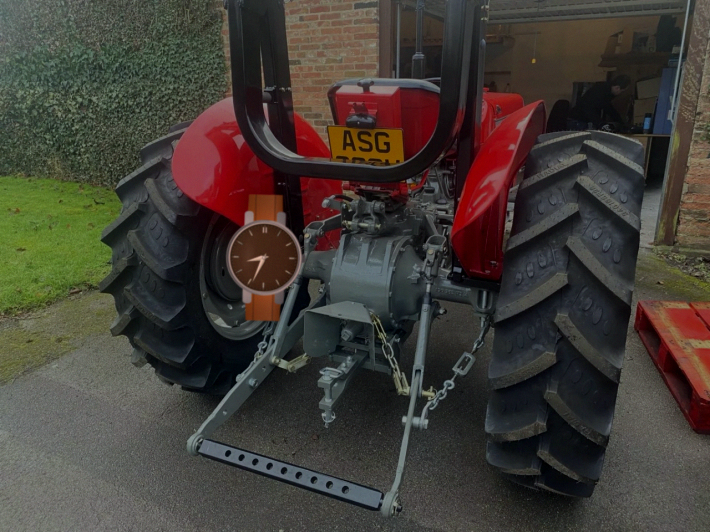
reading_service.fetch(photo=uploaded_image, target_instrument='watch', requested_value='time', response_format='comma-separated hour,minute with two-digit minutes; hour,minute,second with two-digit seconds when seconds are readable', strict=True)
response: 8,34
